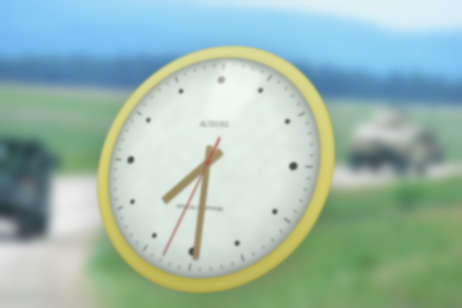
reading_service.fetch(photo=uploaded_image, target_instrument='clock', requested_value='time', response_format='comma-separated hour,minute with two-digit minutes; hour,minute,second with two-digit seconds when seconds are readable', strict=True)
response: 7,29,33
